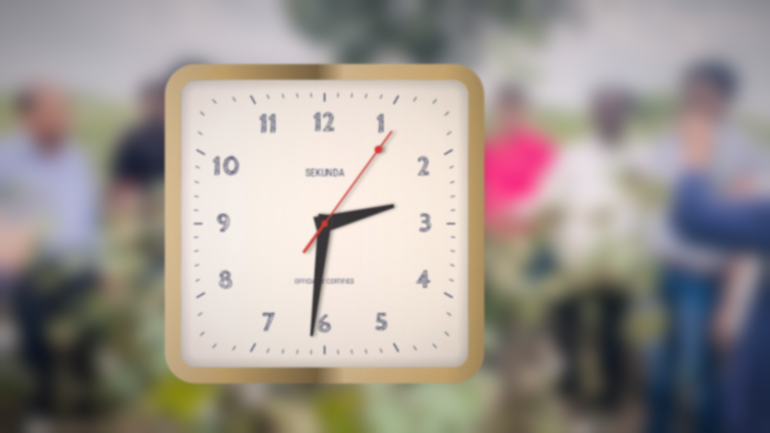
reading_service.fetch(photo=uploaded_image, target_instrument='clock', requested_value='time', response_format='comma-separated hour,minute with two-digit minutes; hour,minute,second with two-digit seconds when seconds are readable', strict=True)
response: 2,31,06
